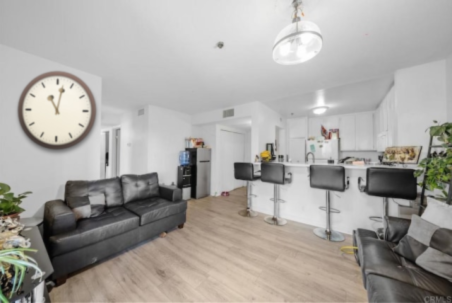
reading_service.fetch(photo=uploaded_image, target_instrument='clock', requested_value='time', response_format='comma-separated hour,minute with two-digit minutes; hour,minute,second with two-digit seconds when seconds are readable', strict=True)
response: 11,02
